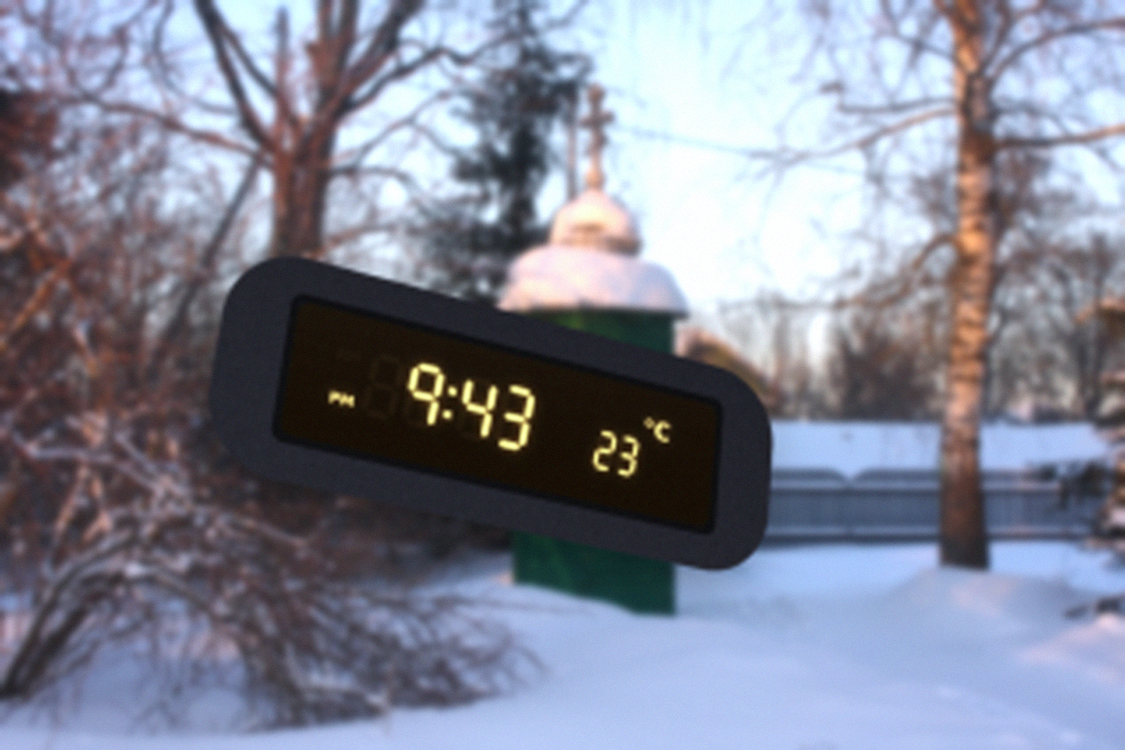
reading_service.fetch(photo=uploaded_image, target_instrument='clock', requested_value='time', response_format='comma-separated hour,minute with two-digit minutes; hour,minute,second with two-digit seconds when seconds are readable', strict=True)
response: 9,43
